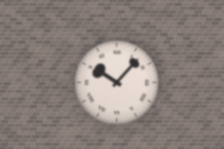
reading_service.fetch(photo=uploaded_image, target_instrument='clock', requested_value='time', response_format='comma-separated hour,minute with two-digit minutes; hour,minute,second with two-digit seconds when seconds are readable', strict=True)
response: 10,07
